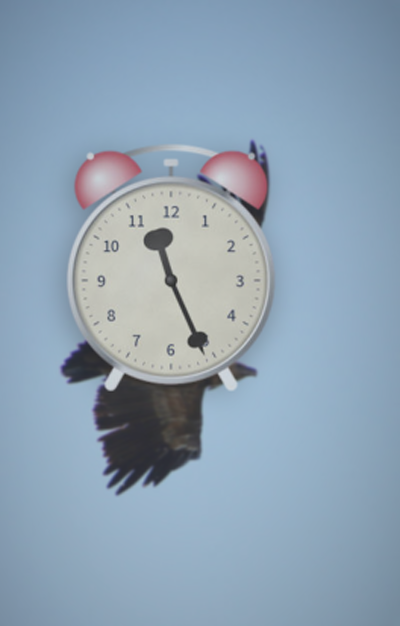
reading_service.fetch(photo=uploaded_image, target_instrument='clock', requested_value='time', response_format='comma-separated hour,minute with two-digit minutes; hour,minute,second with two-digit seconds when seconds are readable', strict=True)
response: 11,26
